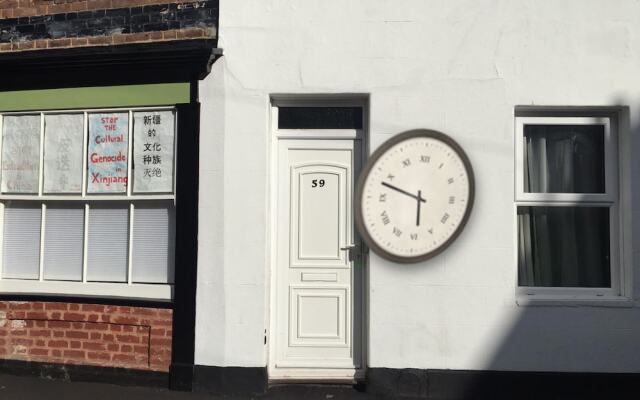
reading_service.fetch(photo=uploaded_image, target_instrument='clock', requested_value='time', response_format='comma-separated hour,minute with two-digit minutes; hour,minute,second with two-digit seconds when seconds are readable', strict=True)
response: 5,48
